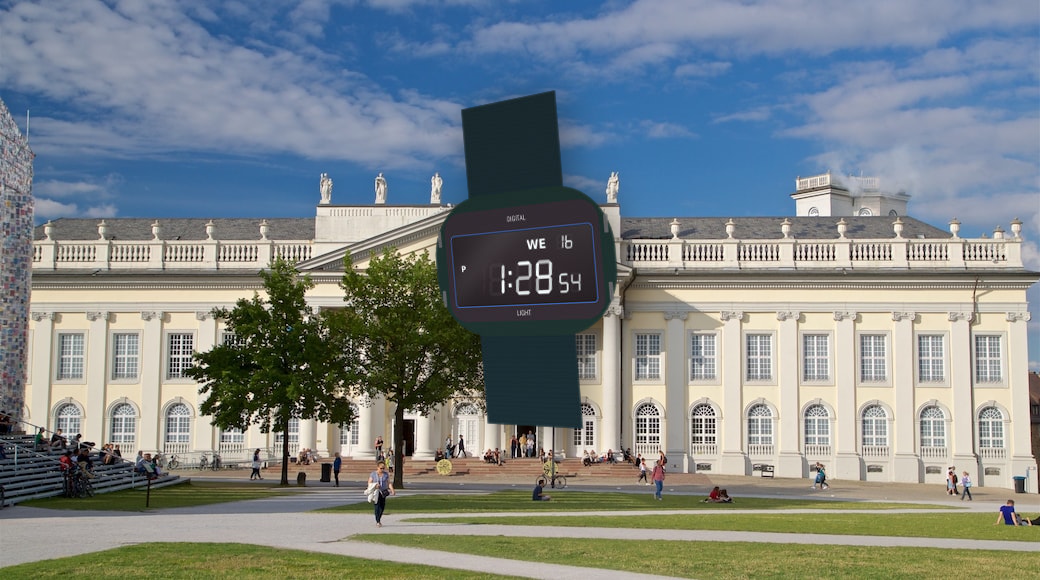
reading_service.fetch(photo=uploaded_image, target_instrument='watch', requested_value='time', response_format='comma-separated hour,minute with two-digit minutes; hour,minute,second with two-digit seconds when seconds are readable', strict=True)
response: 1,28,54
